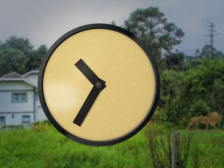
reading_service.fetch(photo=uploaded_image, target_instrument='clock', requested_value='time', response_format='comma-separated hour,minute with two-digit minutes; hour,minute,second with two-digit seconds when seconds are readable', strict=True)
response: 10,35
